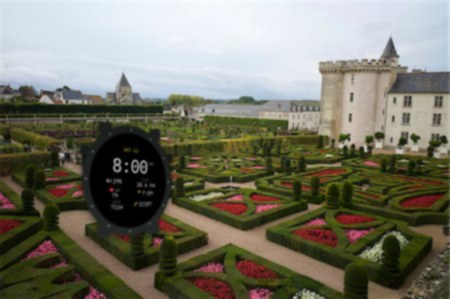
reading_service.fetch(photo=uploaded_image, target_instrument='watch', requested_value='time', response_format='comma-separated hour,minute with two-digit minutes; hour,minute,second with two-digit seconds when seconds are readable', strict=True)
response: 8,00
